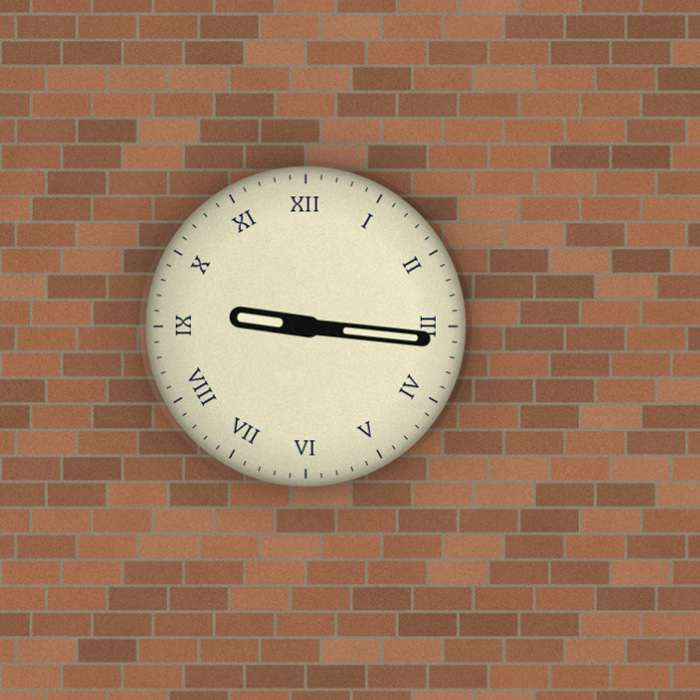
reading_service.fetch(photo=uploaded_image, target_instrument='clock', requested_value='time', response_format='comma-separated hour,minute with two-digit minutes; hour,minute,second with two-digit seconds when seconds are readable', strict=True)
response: 9,16
